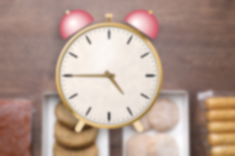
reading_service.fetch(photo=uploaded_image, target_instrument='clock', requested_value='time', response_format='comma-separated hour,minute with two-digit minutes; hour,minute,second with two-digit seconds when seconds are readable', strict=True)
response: 4,45
